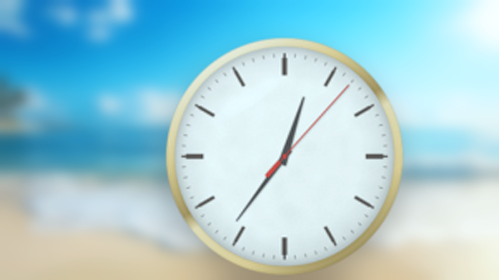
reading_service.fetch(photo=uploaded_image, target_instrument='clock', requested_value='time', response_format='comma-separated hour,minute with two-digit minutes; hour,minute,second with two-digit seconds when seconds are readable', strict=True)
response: 12,36,07
